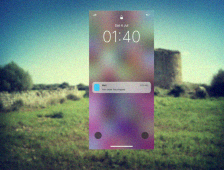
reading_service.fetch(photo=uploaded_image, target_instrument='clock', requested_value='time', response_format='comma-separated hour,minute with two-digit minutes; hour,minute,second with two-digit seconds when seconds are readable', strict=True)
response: 1,40
